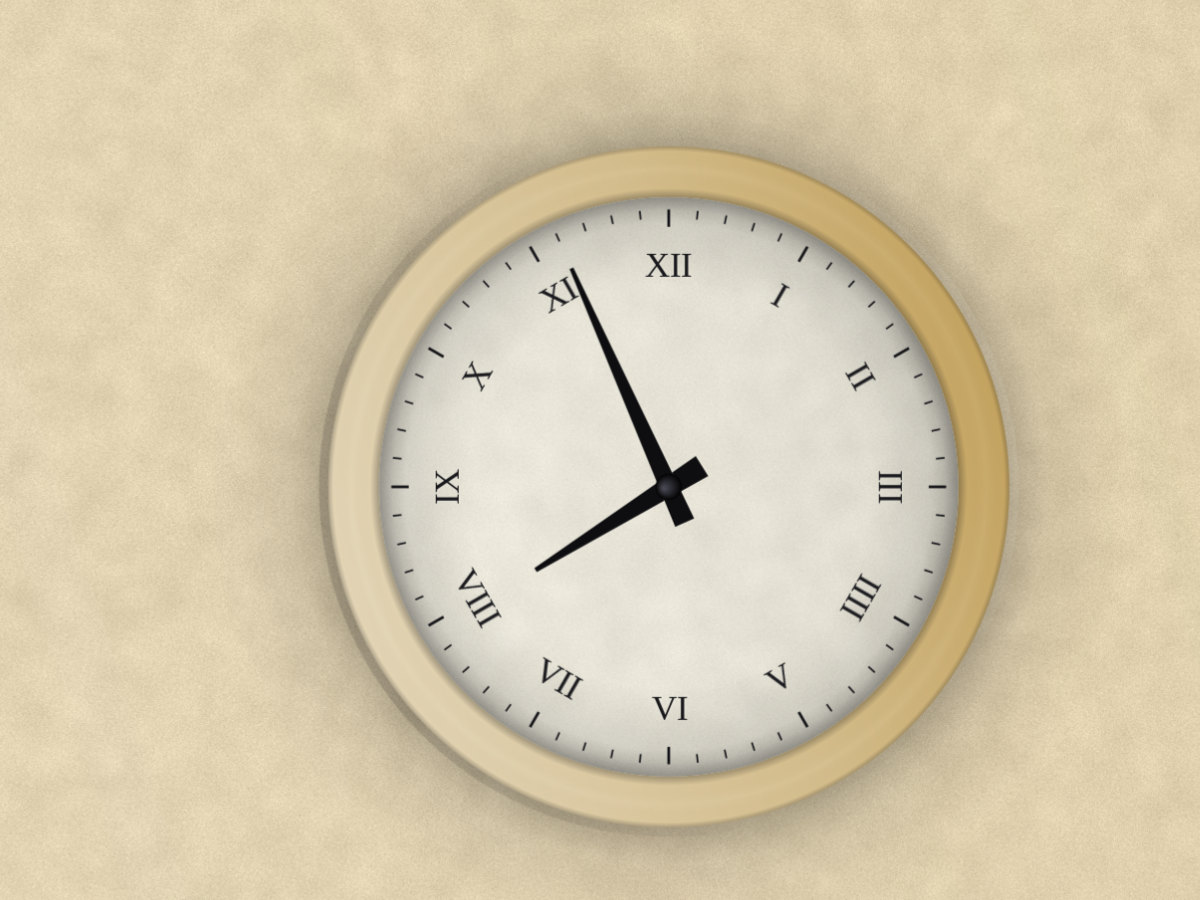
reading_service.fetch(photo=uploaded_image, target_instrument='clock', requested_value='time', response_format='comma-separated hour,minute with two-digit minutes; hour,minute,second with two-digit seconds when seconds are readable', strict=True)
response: 7,56
